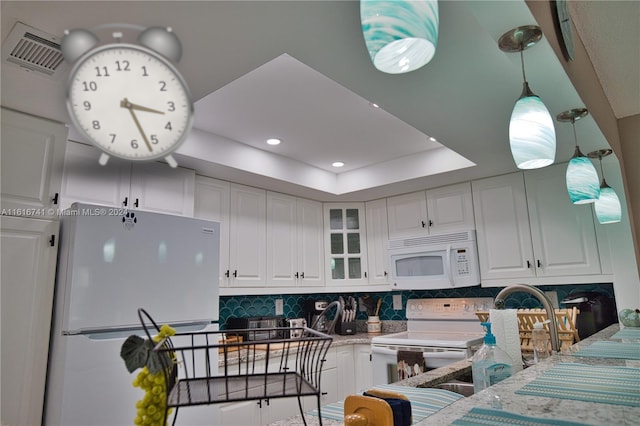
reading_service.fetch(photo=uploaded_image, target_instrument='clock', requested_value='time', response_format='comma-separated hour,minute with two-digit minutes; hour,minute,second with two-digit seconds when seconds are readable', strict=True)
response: 3,27
